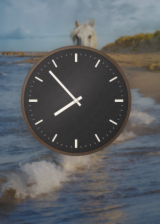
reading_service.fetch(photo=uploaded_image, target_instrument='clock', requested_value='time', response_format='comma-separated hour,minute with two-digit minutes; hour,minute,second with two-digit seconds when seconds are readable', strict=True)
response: 7,53
